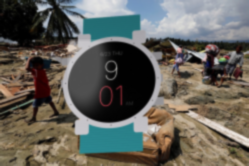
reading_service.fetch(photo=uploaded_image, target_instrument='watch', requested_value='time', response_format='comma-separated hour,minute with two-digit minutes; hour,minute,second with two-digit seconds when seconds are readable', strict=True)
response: 9,01
